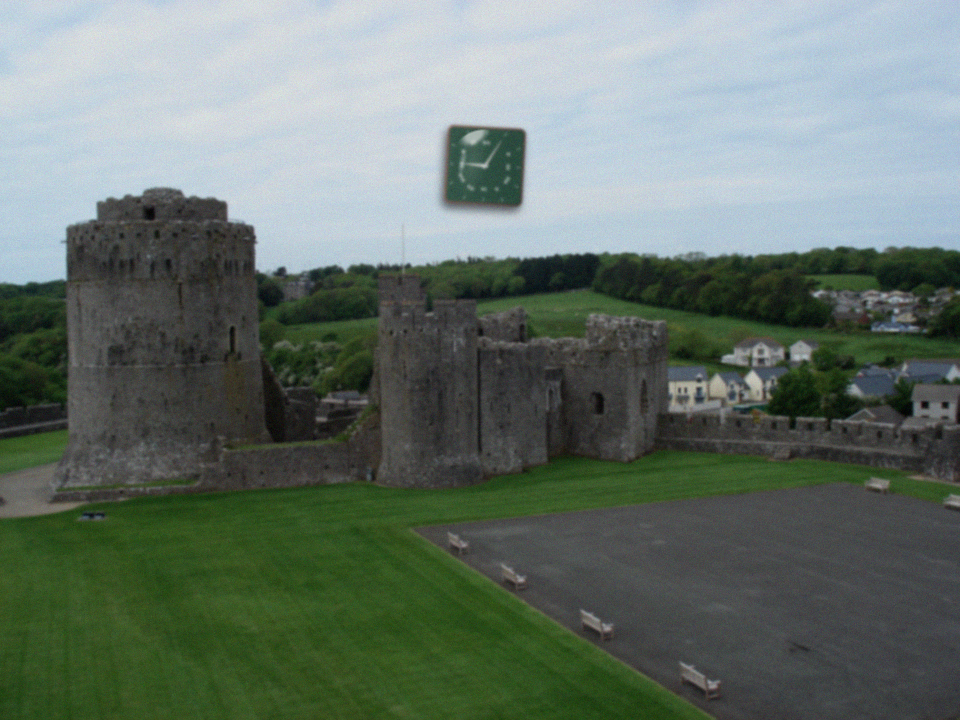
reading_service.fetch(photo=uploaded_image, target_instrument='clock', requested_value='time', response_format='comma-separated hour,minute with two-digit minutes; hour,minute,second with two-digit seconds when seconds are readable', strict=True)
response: 9,05
